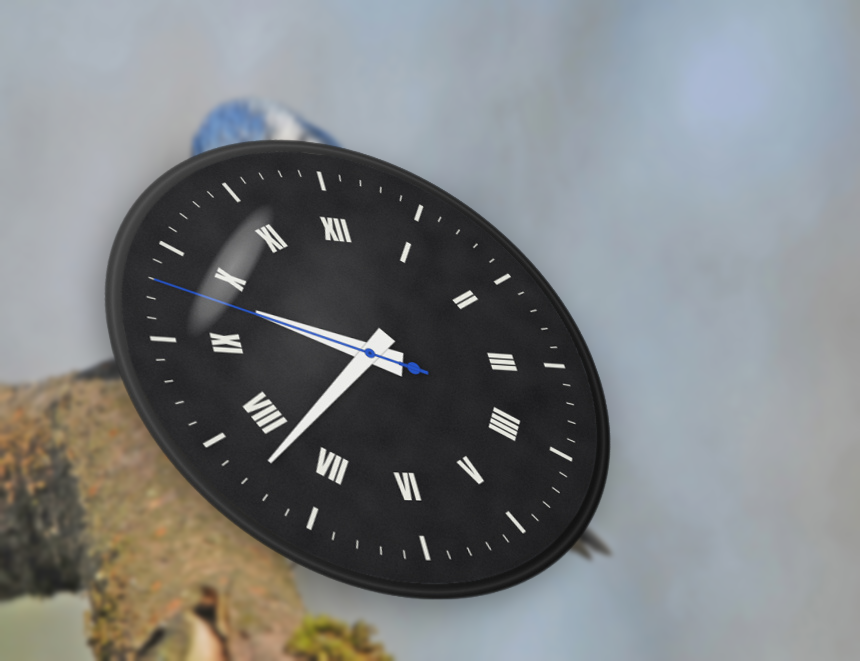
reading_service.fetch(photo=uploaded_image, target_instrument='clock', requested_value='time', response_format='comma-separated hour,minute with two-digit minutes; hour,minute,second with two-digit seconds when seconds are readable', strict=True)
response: 9,37,48
